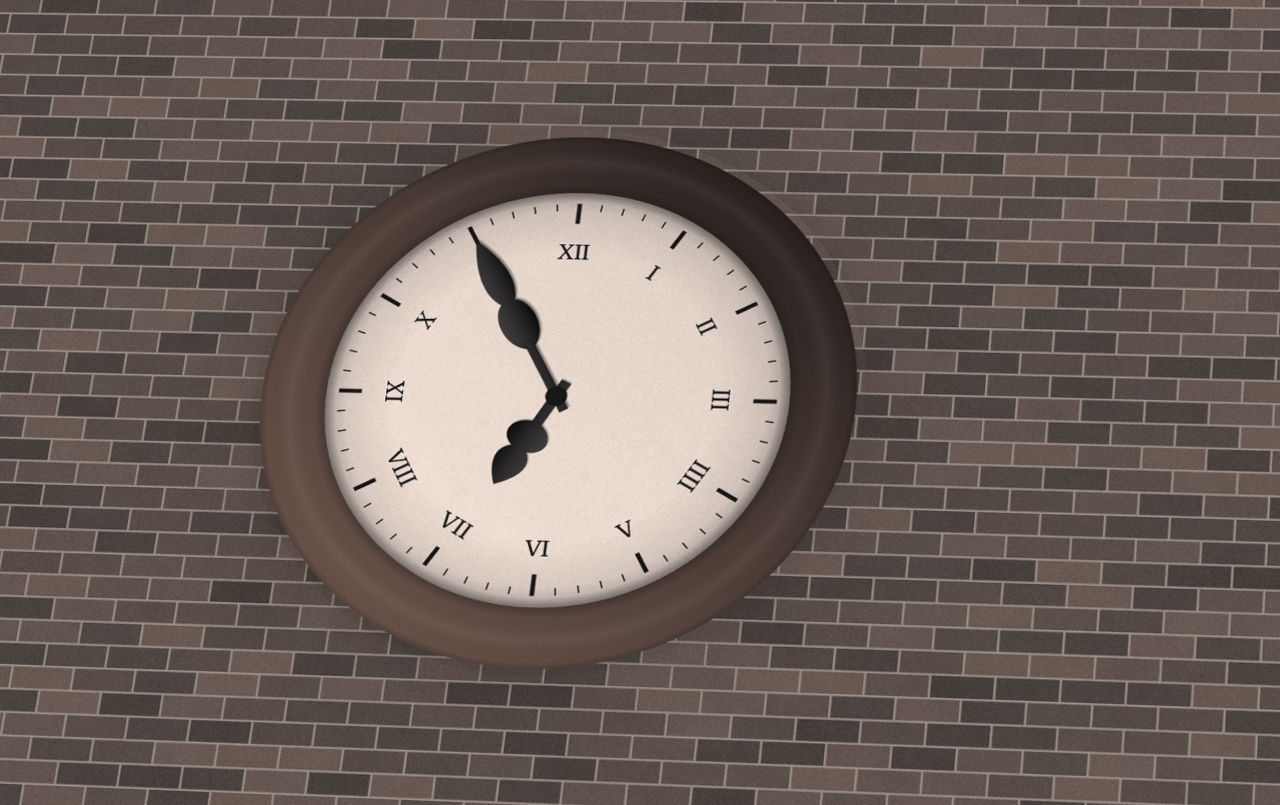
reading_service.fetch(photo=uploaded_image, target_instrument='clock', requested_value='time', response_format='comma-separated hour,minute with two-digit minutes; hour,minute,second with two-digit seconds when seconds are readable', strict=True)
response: 6,55
